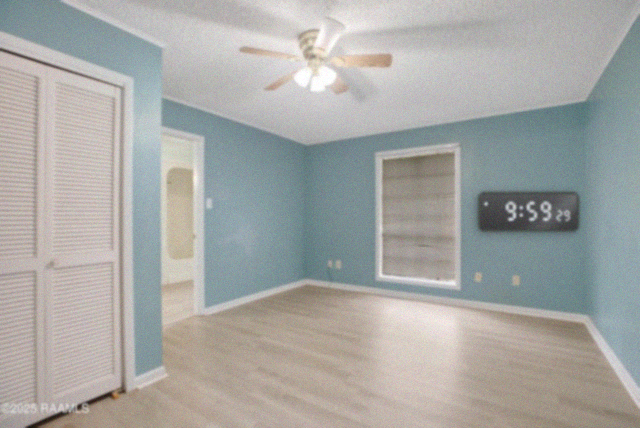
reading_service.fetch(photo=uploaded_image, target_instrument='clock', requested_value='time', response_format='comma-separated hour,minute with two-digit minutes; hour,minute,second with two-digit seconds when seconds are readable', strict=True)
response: 9,59
